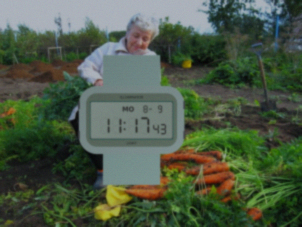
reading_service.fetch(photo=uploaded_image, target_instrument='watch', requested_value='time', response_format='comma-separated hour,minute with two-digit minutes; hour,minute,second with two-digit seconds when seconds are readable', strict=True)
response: 11,17,43
